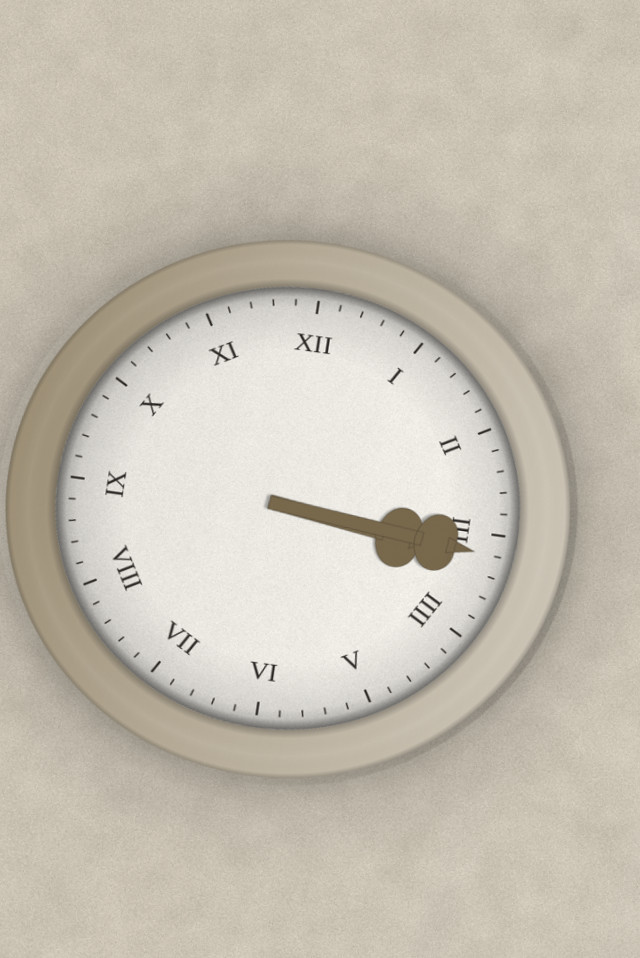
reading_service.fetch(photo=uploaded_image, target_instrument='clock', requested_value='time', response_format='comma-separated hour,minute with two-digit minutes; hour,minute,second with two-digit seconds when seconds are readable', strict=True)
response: 3,16
